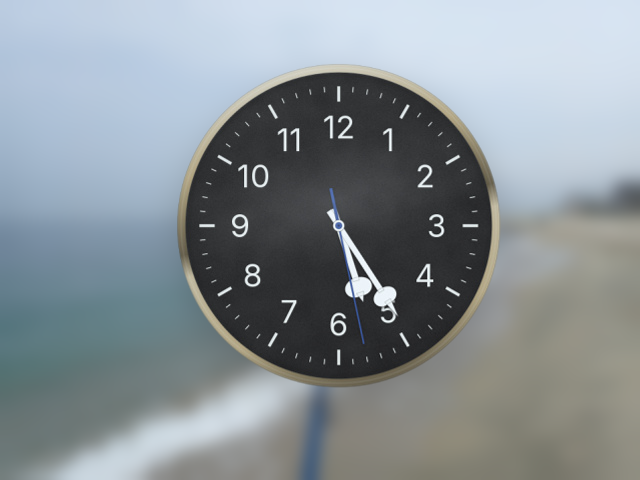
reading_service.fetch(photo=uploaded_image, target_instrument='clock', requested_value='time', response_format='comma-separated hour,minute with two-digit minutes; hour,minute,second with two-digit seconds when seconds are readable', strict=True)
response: 5,24,28
